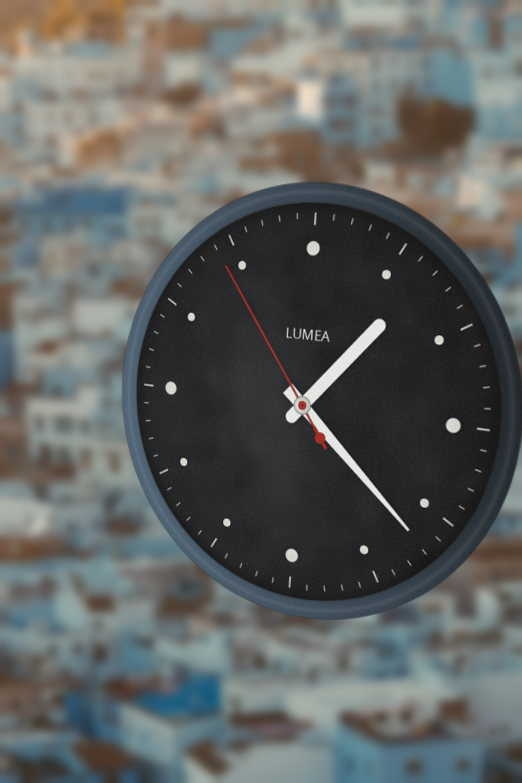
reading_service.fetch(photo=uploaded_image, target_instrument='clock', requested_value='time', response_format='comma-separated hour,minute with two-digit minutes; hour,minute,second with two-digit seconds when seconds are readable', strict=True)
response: 1,21,54
